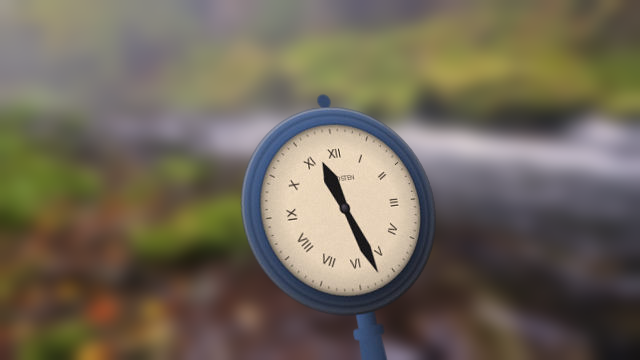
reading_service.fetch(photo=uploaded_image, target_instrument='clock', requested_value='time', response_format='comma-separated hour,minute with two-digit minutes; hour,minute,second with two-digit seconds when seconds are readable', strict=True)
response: 11,27
